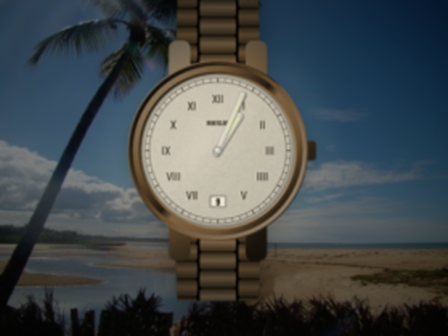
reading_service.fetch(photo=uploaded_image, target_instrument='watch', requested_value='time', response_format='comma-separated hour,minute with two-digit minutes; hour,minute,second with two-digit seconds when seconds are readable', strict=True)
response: 1,04
